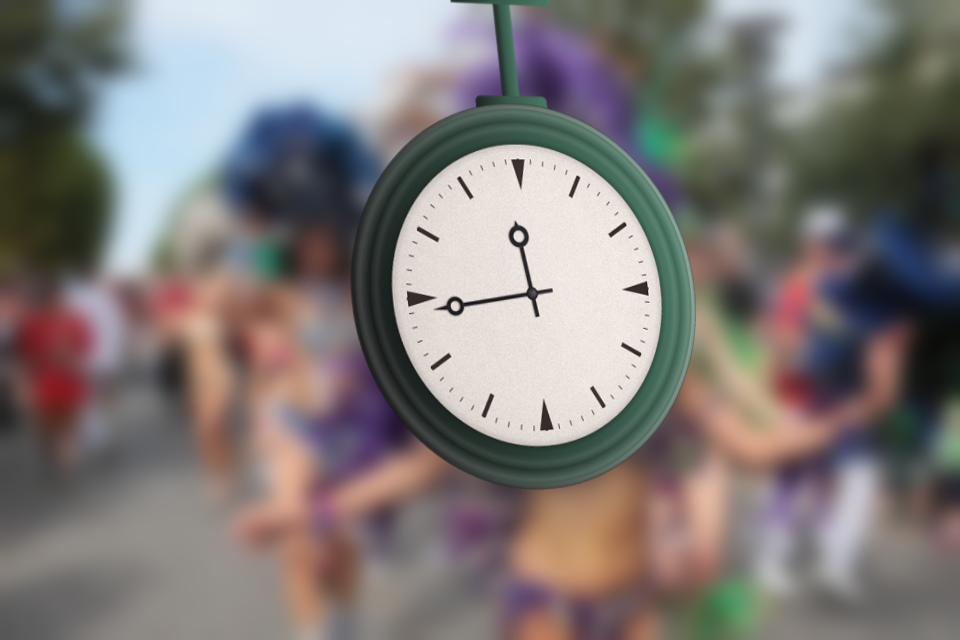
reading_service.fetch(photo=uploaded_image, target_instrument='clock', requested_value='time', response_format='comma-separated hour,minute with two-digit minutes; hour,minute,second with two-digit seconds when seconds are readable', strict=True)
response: 11,44
